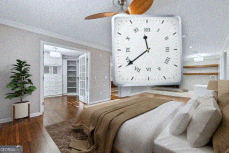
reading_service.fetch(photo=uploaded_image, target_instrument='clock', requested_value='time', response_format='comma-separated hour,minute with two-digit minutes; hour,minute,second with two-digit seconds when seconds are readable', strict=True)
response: 11,39
